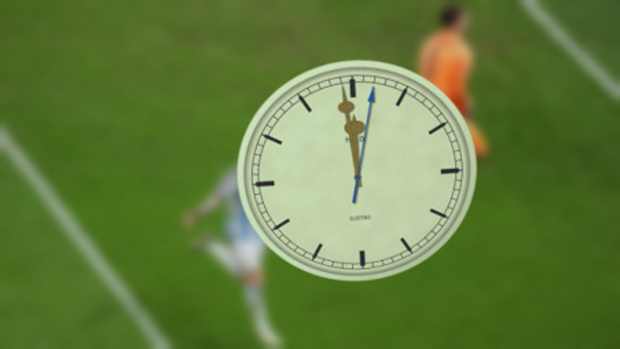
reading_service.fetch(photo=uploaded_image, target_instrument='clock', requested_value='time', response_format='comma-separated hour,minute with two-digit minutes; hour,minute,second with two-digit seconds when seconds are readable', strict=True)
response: 11,59,02
